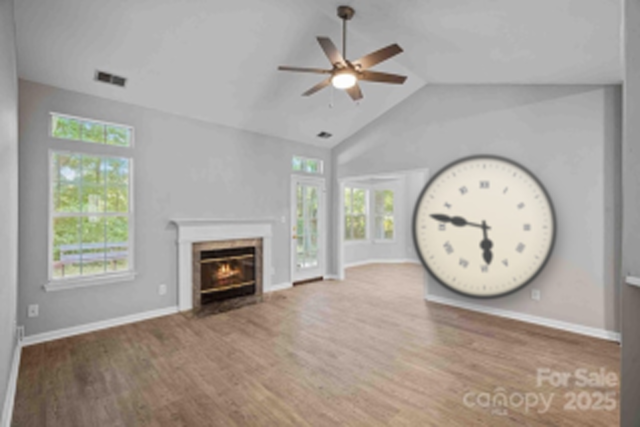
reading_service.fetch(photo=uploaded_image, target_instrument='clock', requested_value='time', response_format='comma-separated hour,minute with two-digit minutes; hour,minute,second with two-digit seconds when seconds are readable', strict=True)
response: 5,47
